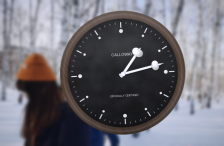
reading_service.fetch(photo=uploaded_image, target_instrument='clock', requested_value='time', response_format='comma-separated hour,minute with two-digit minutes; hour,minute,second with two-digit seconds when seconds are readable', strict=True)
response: 1,13
